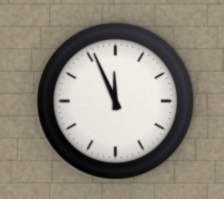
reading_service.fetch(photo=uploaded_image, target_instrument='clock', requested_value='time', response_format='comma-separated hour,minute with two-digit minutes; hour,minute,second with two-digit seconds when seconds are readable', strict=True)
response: 11,56
